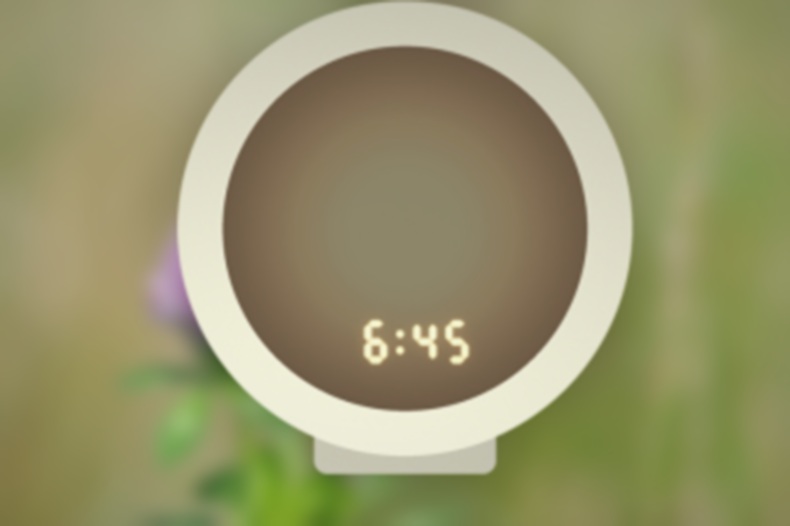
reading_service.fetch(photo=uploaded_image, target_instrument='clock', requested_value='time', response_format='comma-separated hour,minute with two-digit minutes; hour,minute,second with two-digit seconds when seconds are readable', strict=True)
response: 6,45
